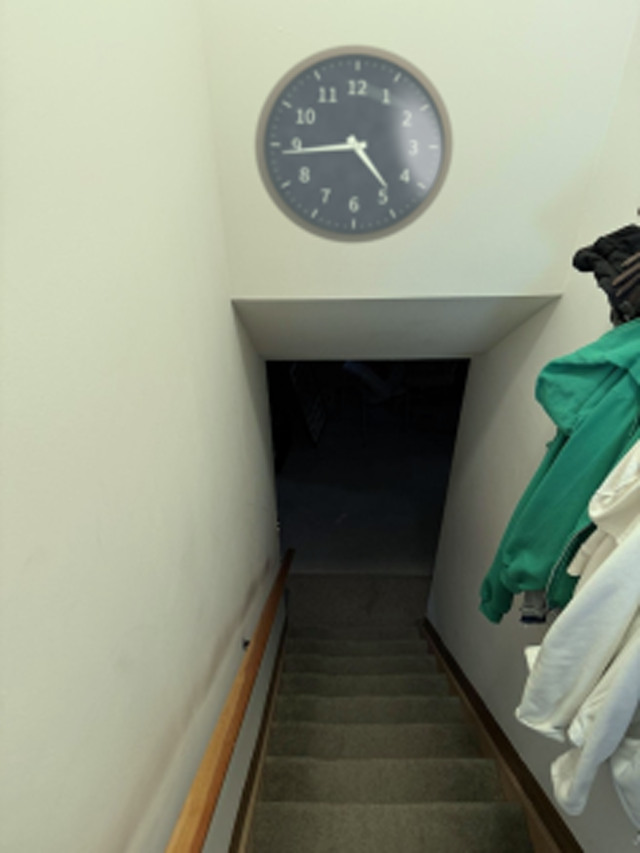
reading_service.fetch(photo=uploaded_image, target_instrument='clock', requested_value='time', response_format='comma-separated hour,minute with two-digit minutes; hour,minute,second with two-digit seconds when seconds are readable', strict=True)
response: 4,44
